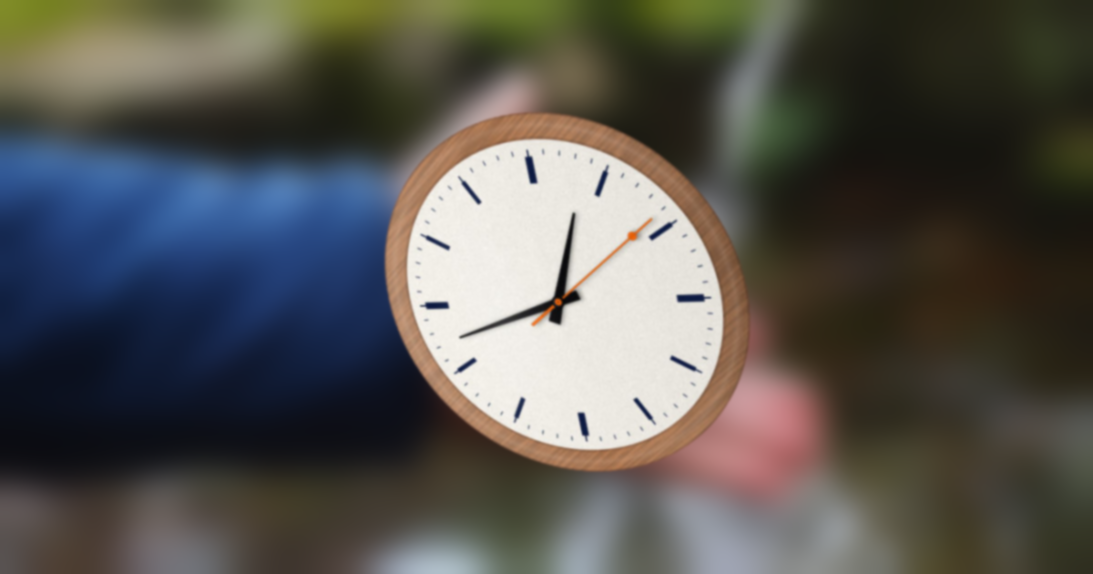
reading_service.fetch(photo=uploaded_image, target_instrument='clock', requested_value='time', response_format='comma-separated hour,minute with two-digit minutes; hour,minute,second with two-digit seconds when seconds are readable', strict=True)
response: 12,42,09
